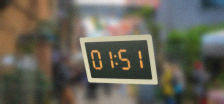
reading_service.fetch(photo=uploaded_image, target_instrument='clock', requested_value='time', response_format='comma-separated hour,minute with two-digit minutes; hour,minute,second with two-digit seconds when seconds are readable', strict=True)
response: 1,51
